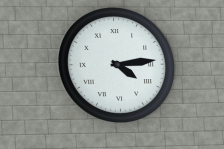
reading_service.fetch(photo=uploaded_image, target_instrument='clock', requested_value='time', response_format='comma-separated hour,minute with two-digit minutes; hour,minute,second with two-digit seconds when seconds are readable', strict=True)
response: 4,14
